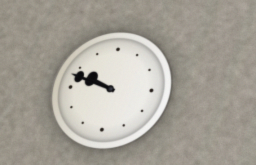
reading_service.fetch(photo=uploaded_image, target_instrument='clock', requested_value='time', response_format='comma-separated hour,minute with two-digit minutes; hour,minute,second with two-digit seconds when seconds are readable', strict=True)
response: 9,48
